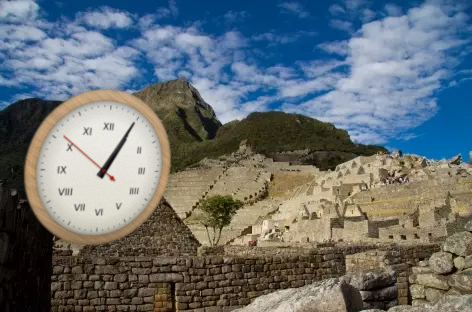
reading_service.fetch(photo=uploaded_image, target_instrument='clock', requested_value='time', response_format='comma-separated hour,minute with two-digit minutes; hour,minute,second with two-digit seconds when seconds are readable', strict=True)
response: 1,04,51
